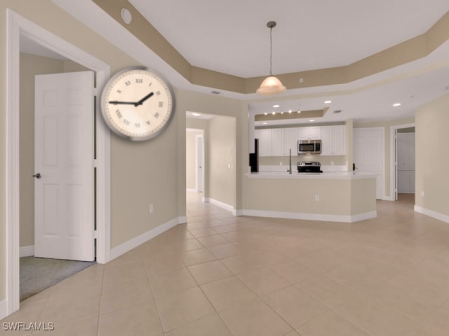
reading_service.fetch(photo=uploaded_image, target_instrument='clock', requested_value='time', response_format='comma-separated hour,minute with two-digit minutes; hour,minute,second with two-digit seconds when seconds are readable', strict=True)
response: 1,45
